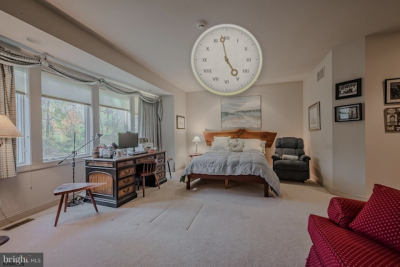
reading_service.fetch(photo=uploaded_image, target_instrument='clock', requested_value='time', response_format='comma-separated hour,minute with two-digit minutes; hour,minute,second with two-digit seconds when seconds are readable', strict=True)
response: 4,58
